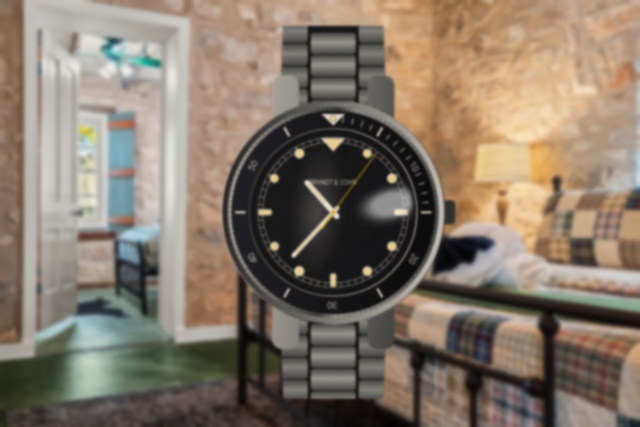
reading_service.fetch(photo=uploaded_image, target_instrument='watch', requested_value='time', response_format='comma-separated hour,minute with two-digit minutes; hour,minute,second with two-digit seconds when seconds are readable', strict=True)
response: 10,37,06
